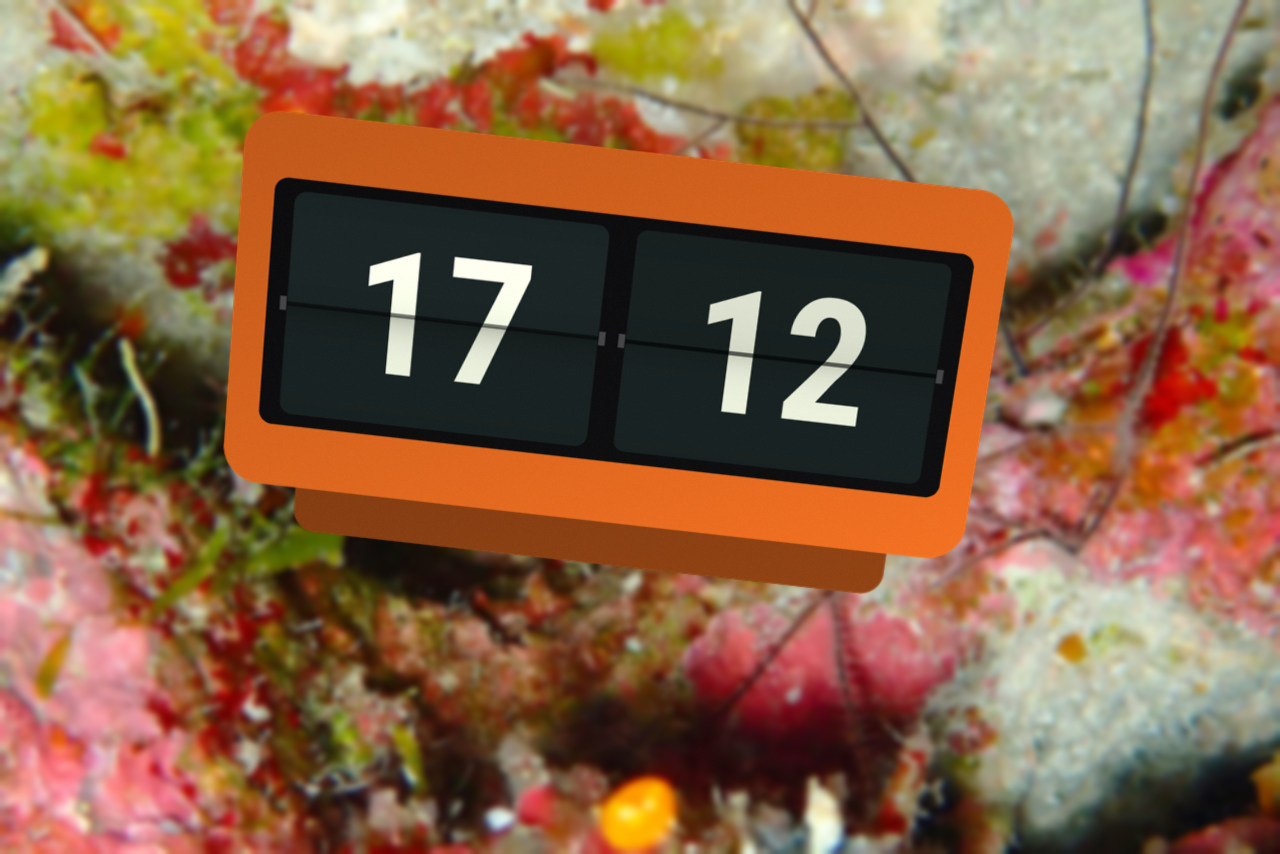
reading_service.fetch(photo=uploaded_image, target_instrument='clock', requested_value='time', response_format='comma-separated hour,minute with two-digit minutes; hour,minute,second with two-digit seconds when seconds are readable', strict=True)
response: 17,12
